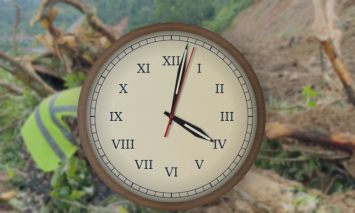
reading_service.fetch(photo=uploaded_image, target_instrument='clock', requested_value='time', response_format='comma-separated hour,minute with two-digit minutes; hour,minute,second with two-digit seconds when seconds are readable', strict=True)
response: 4,02,03
